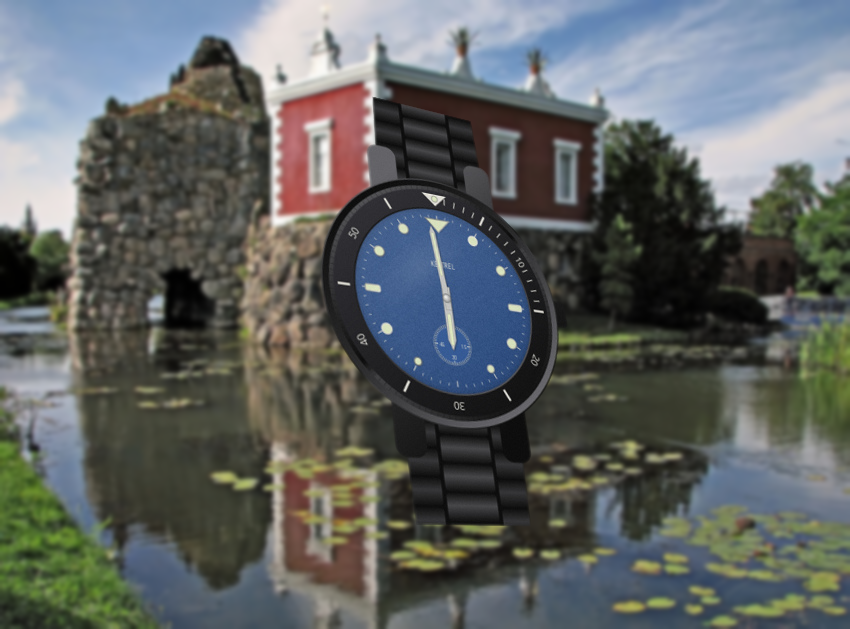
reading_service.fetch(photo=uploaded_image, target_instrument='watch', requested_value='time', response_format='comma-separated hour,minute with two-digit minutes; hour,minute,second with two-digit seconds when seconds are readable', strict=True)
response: 5,59
